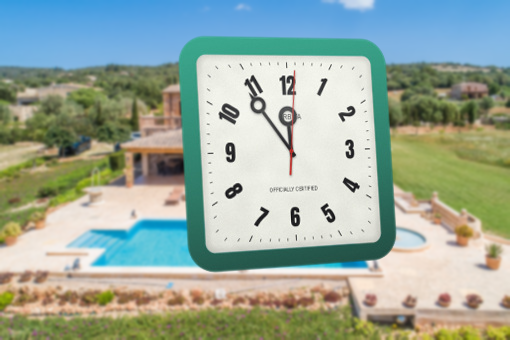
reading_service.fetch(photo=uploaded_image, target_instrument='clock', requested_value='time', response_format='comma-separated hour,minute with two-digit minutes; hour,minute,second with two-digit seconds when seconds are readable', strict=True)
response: 11,54,01
